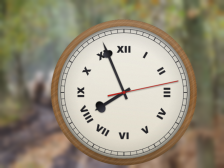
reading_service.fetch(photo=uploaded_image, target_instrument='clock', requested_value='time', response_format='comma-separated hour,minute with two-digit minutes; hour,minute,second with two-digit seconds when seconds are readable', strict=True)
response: 7,56,13
